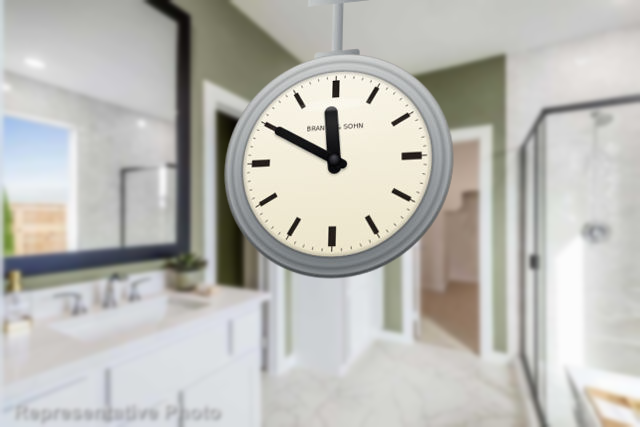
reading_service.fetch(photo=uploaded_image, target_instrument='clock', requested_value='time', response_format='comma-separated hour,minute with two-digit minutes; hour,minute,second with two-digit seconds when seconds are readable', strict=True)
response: 11,50
